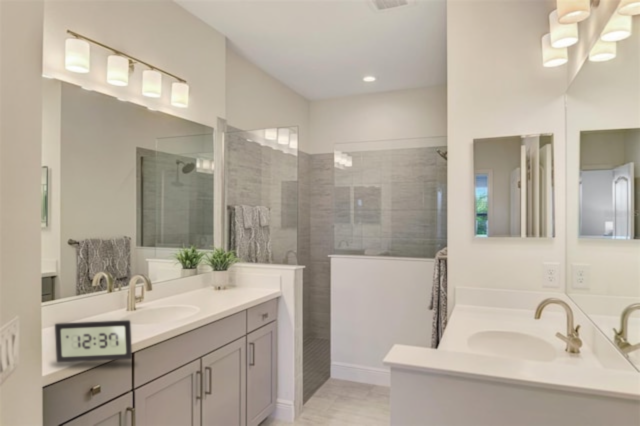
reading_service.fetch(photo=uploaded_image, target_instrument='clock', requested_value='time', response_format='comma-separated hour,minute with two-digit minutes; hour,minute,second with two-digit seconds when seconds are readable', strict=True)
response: 12,37
